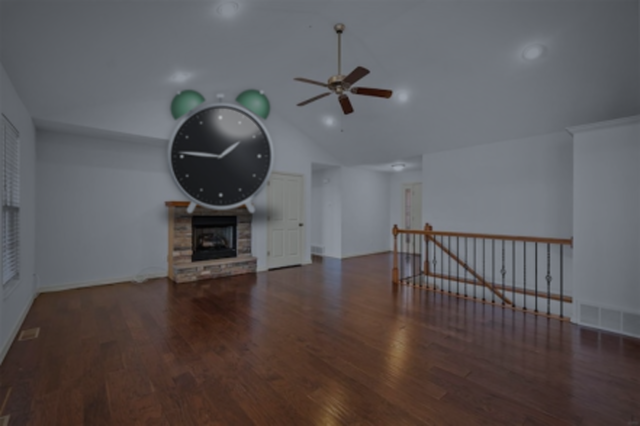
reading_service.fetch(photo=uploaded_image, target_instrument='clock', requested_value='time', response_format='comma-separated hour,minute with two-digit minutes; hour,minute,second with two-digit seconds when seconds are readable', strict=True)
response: 1,46
